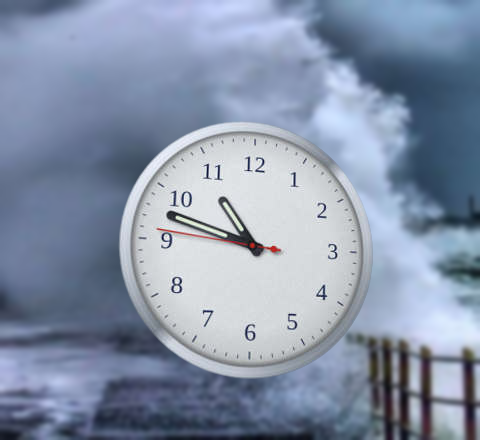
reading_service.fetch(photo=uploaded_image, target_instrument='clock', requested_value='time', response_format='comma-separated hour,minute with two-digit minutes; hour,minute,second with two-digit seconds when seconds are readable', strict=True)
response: 10,47,46
